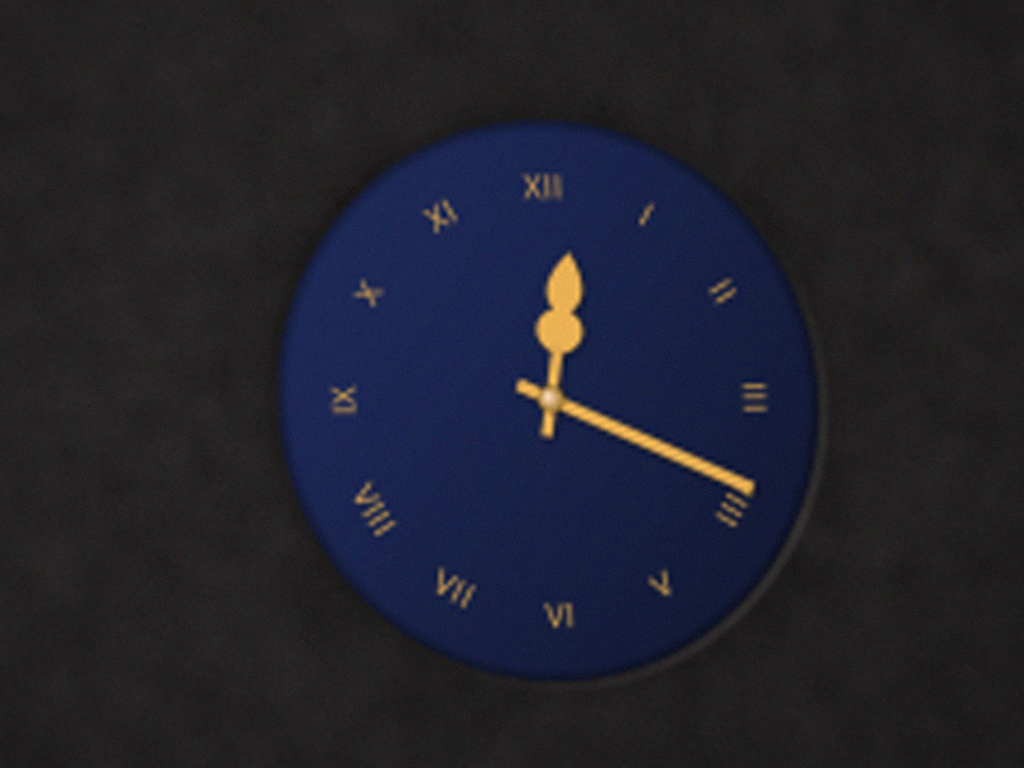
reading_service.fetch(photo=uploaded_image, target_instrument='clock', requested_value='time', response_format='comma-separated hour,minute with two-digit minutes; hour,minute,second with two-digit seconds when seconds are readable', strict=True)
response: 12,19
